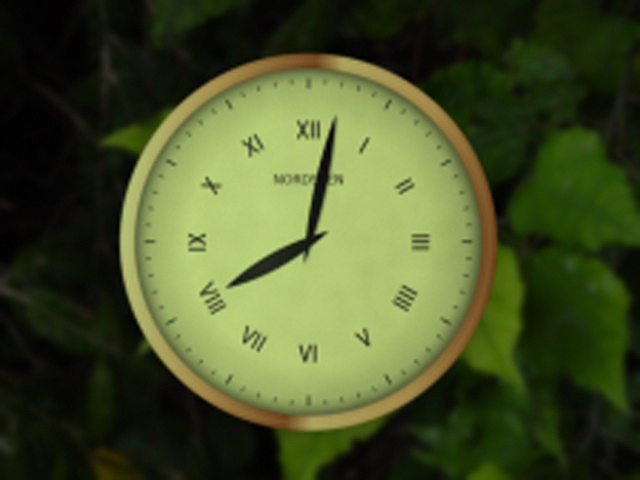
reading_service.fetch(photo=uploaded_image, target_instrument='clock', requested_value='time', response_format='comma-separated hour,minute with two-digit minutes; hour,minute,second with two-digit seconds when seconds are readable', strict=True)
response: 8,02
